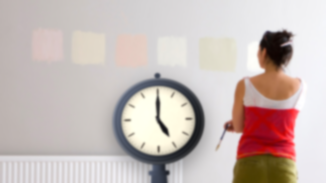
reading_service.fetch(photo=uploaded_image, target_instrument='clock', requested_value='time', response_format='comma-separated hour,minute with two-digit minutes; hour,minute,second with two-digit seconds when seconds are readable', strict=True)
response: 5,00
